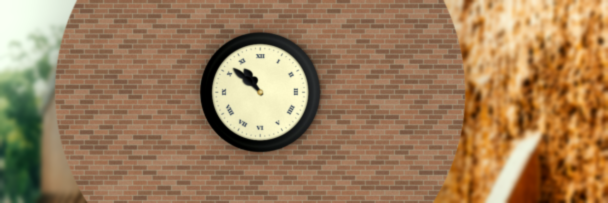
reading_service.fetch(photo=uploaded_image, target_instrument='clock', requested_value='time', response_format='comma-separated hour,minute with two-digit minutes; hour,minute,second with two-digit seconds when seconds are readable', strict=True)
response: 10,52
